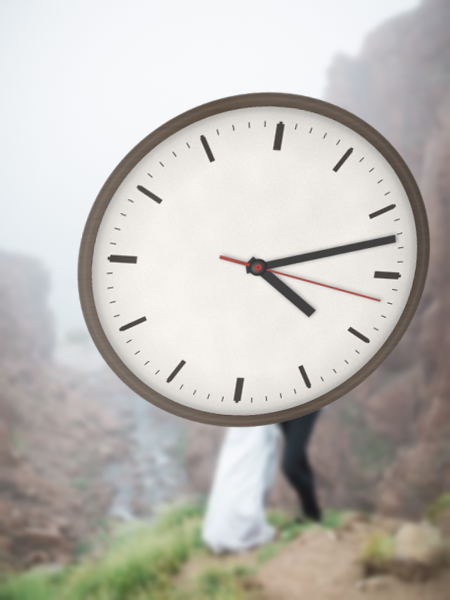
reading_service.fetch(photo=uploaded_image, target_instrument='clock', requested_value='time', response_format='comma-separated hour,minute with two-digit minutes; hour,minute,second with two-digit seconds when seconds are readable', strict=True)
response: 4,12,17
